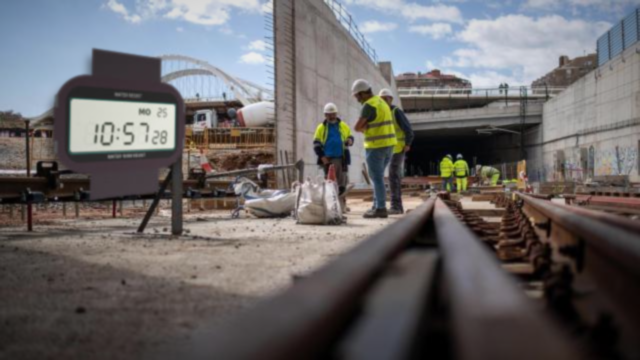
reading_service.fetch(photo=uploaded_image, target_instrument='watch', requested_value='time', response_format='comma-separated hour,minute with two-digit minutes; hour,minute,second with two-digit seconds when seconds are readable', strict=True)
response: 10,57,28
